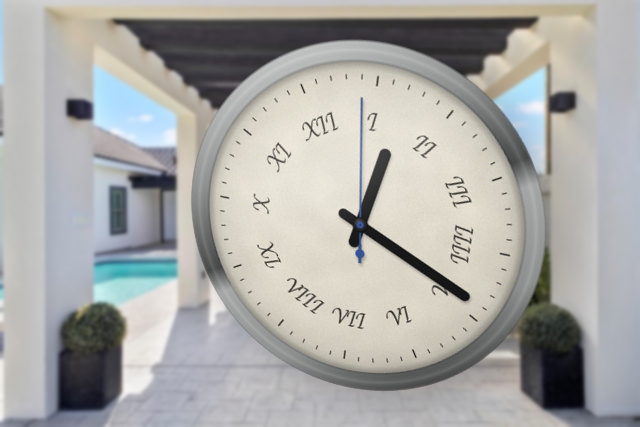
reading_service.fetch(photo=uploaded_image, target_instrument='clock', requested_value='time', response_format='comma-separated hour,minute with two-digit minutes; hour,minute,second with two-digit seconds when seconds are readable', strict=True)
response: 1,24,04
